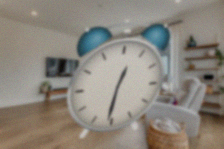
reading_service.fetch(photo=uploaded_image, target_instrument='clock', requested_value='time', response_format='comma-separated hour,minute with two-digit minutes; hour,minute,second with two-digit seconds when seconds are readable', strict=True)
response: 12,31
